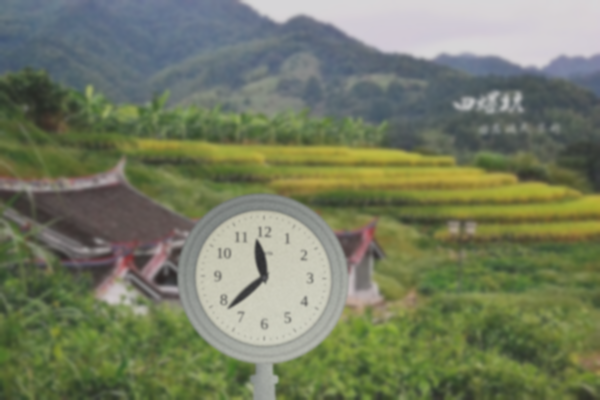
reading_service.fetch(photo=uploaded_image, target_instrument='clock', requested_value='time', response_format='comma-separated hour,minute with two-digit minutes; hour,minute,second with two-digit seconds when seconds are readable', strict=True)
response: 11,38
